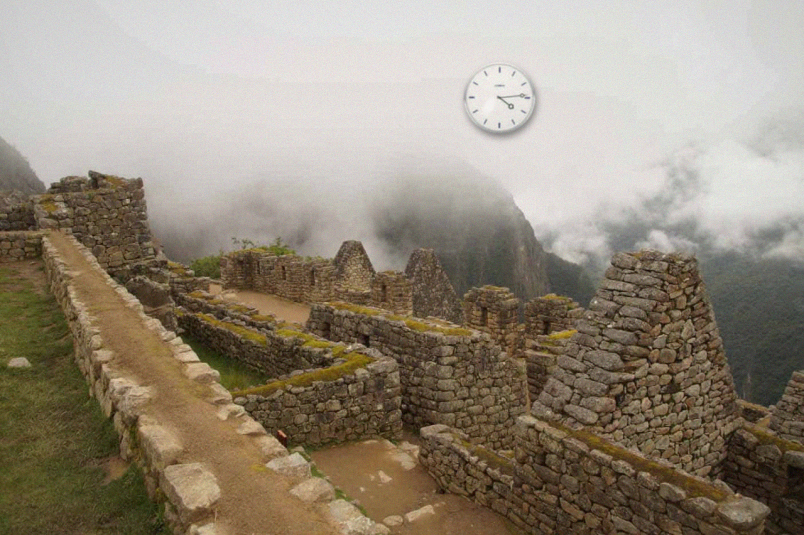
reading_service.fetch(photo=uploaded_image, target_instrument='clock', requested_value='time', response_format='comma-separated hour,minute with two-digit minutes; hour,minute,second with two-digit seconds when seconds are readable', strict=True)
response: 4,14
